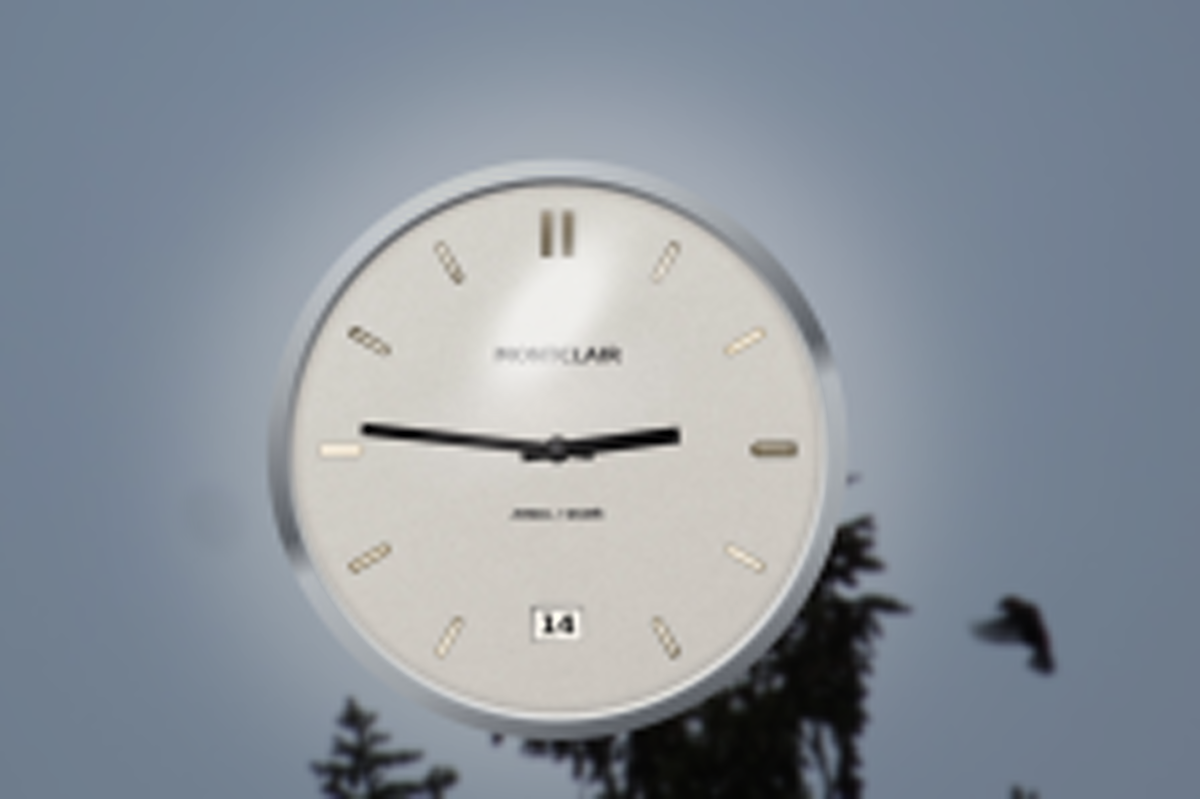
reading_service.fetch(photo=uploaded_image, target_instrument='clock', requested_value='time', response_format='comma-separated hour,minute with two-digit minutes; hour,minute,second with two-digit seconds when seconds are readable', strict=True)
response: 2,46
